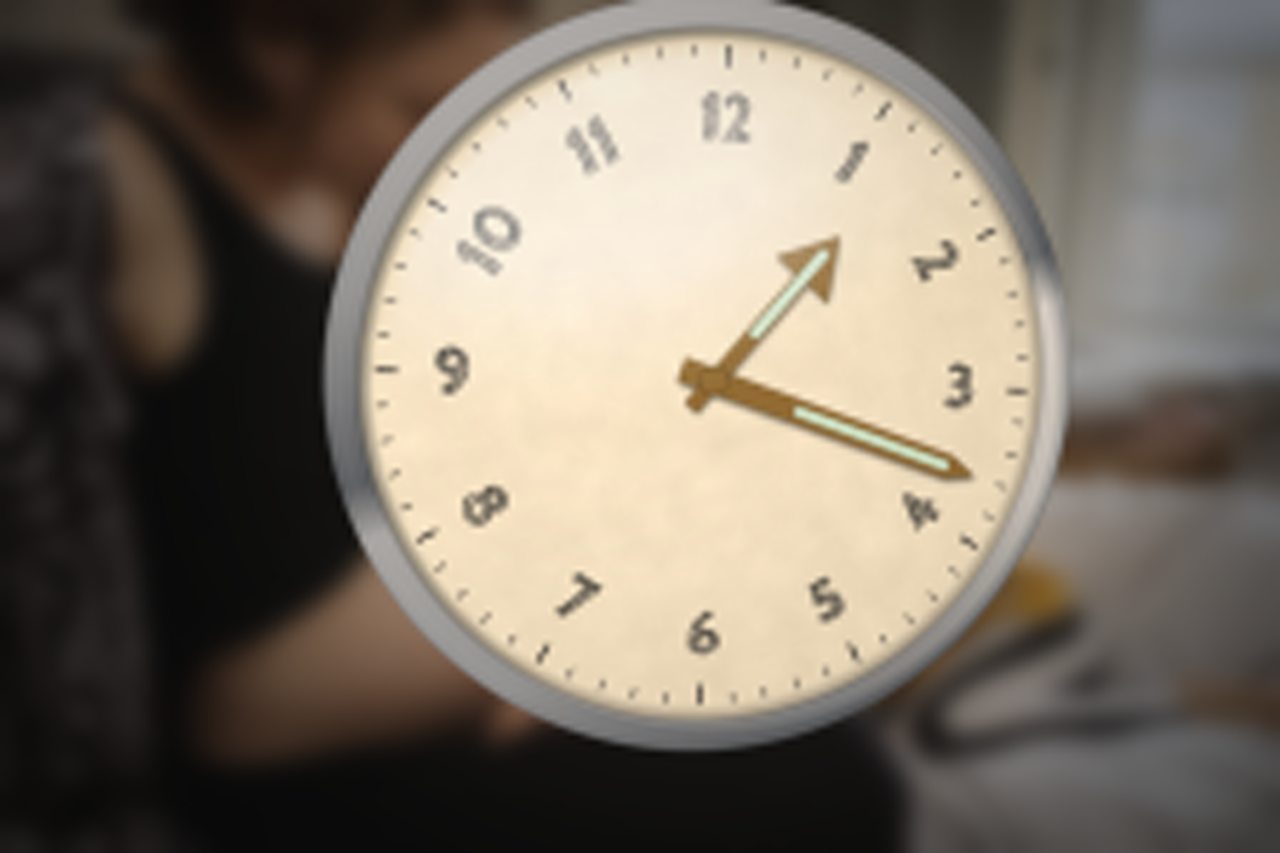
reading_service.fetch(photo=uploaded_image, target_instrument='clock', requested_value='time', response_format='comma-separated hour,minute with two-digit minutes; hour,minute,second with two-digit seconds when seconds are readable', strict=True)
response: 1,18
